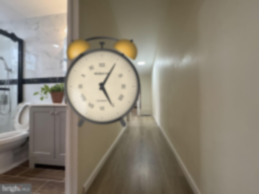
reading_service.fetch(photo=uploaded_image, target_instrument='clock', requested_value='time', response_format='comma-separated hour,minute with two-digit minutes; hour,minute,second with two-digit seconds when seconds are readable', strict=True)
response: 5,05
